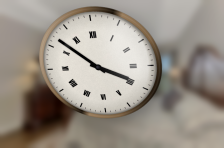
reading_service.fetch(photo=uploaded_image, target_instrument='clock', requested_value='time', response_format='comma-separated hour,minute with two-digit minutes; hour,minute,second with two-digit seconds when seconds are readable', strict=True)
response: 3,52
